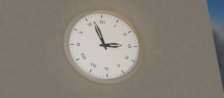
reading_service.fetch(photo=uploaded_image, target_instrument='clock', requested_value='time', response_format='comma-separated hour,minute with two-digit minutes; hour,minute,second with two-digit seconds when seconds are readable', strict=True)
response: 2,57
